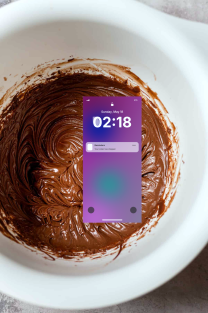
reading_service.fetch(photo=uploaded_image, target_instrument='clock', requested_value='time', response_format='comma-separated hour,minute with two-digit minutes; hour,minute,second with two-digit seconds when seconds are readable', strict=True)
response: 2,18
